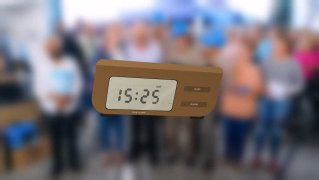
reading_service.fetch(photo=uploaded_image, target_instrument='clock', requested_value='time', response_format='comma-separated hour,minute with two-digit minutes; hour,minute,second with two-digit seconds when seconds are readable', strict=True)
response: 15,25
